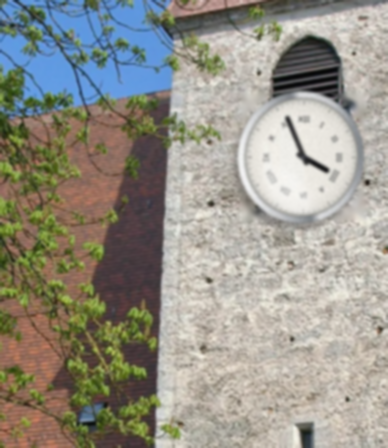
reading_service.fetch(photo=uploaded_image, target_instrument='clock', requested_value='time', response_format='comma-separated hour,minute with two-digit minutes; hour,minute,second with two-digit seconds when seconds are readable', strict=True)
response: 3,56
